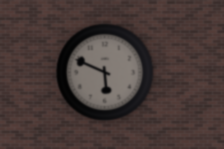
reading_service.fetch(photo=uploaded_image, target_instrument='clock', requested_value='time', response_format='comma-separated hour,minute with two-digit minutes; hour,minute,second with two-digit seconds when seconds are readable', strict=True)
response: 5,49
